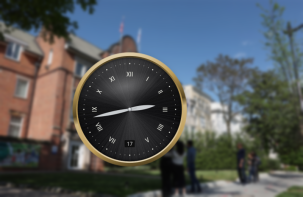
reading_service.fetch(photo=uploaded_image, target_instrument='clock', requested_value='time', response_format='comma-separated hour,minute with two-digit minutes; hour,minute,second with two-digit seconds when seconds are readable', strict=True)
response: 2,43
